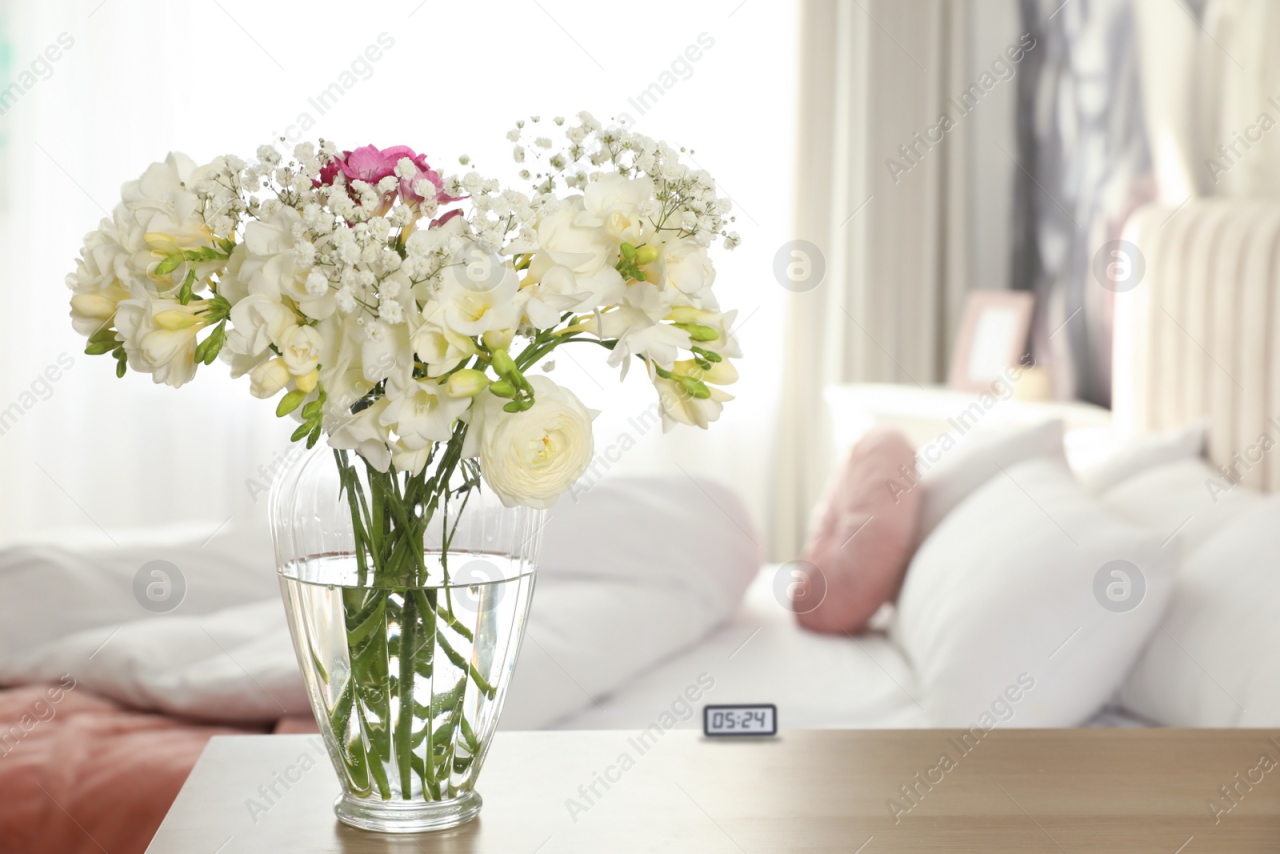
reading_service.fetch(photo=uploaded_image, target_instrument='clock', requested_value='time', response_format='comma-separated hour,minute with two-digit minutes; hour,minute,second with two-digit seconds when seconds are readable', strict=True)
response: 5,24
